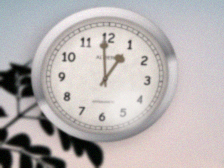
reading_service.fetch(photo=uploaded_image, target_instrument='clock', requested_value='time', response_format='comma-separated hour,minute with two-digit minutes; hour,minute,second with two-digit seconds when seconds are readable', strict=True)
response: 12,59
